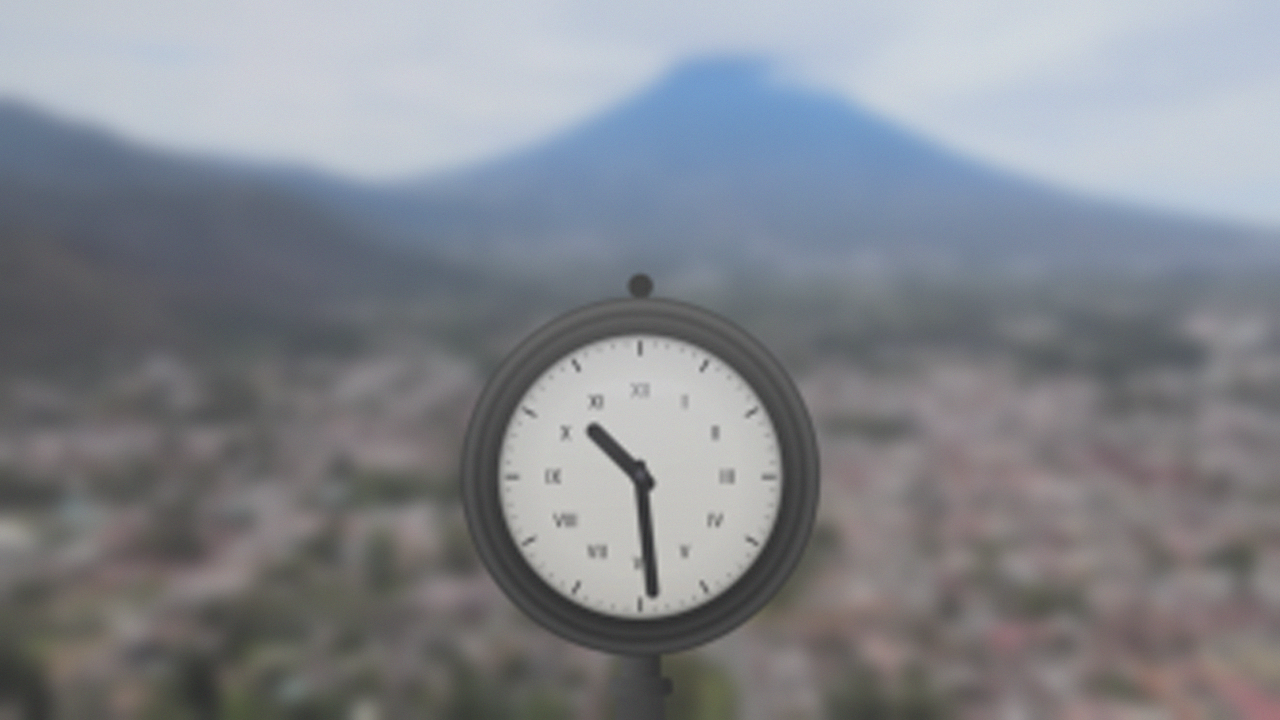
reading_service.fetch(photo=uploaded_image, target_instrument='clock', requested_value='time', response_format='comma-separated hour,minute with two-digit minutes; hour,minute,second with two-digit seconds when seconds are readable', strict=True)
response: 10,29
